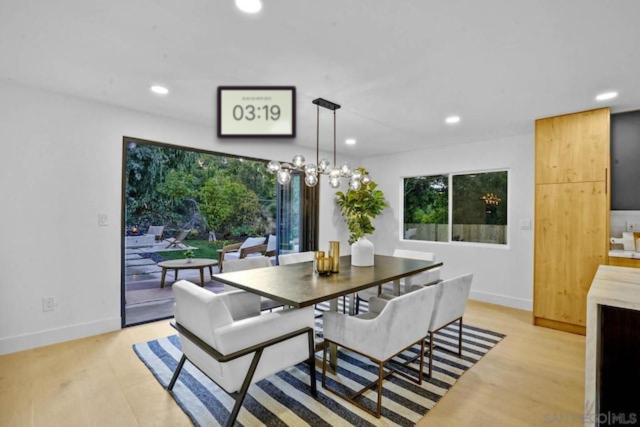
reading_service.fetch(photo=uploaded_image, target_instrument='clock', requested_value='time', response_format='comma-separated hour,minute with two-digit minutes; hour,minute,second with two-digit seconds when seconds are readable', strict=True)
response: 3,19
